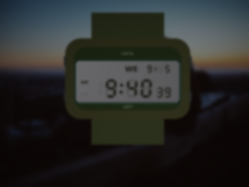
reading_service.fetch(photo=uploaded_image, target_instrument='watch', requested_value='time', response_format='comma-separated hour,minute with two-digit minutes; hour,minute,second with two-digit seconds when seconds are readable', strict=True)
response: 9,40
